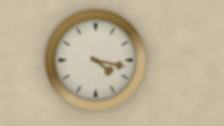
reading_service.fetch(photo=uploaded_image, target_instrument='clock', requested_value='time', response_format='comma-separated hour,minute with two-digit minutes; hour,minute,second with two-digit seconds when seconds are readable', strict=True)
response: 4,17
